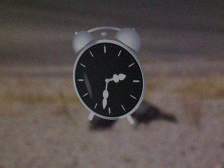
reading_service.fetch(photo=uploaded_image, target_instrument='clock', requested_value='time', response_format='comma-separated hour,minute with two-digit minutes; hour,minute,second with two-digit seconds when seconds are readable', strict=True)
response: 2,32
